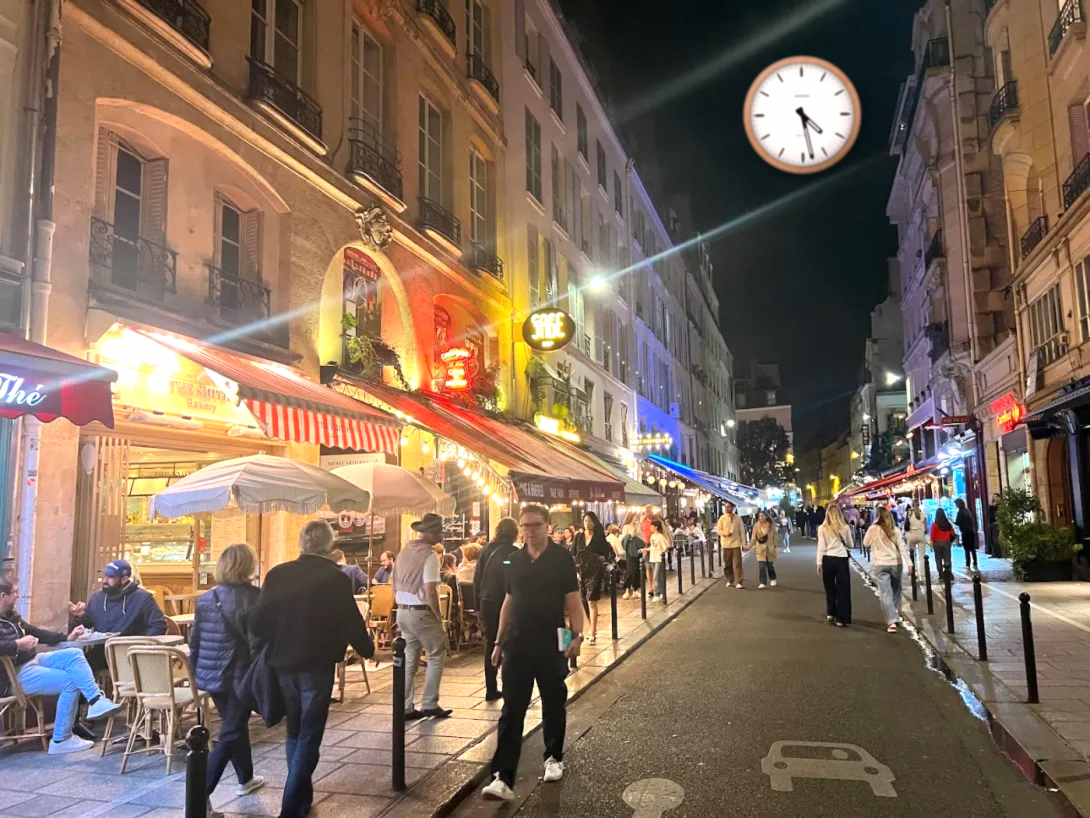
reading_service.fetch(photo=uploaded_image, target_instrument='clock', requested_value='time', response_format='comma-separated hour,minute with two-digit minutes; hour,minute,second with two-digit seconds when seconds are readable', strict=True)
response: 4,28
